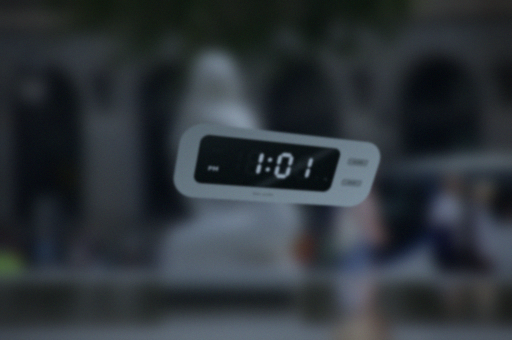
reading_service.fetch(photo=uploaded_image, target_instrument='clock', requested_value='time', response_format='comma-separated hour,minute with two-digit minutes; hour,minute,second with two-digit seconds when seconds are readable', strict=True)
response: 1,01
